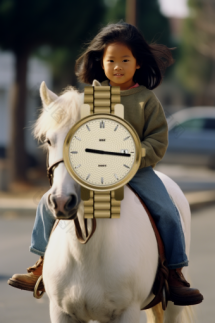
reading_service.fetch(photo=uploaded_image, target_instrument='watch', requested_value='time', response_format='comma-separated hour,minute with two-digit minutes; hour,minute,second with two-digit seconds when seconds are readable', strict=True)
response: 9,16
